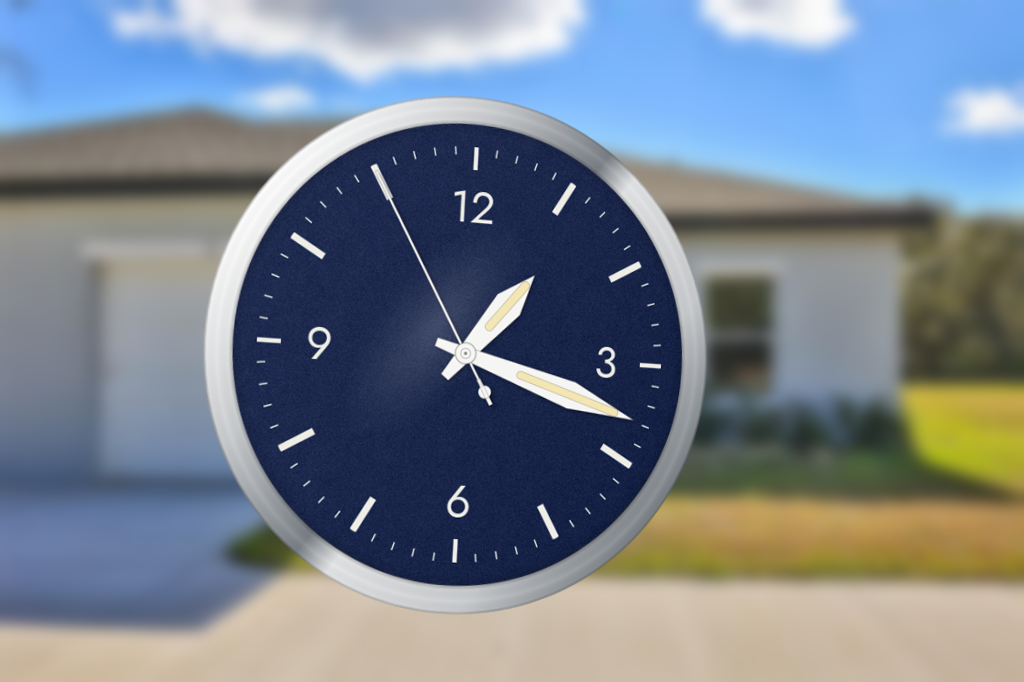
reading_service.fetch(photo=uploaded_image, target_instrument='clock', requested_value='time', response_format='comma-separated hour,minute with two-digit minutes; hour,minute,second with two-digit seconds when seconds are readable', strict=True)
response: 1,17,55
